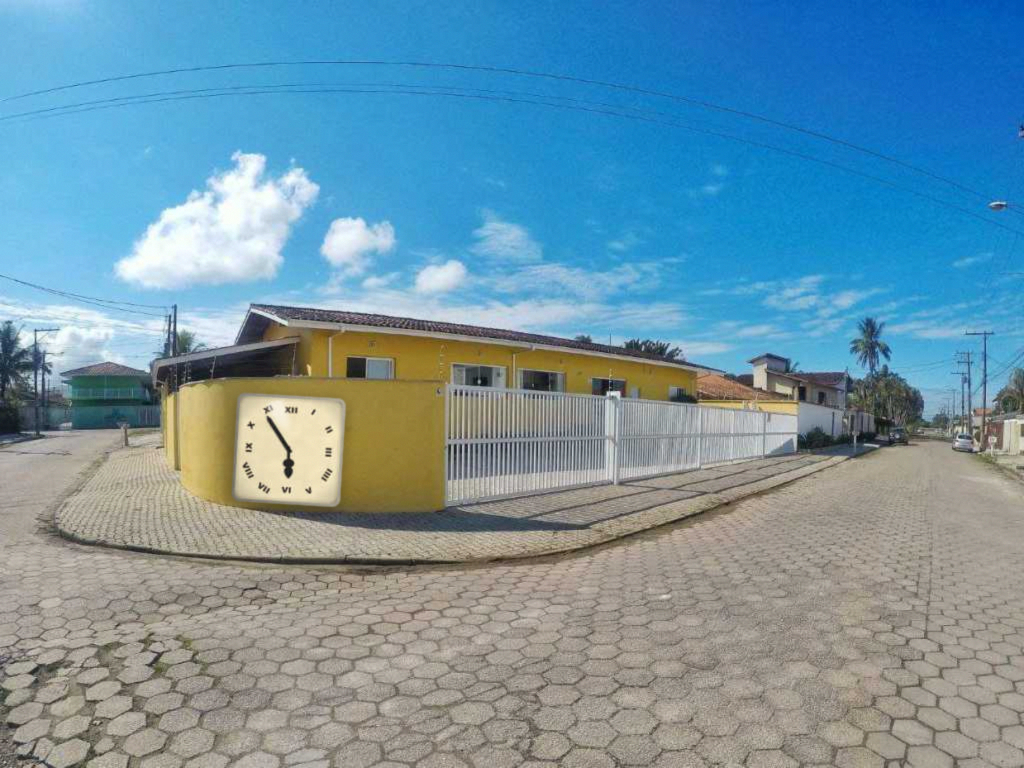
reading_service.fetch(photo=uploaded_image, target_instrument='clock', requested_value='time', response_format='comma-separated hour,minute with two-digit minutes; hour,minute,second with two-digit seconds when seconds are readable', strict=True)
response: 5,54
